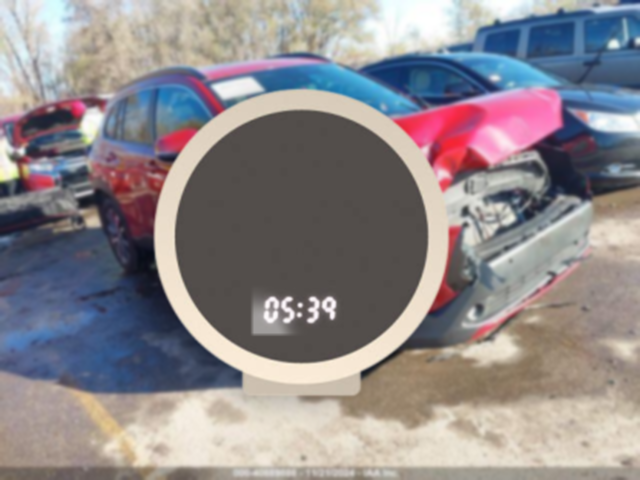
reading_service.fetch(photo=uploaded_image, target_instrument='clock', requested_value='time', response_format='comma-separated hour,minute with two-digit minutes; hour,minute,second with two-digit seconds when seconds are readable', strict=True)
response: 5,39
